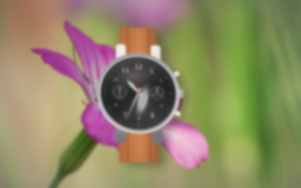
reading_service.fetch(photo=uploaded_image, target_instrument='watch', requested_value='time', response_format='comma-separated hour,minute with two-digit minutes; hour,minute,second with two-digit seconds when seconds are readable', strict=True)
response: 10,34
